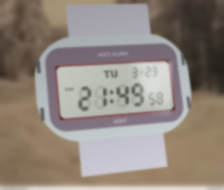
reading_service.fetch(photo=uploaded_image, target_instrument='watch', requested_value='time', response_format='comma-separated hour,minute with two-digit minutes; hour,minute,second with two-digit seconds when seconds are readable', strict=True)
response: 21,49,58
